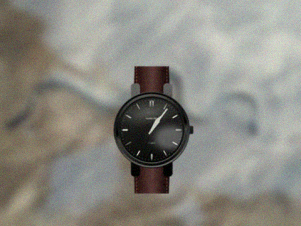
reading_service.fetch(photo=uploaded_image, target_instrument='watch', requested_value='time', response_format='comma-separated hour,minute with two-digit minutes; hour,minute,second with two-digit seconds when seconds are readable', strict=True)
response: 1,06
